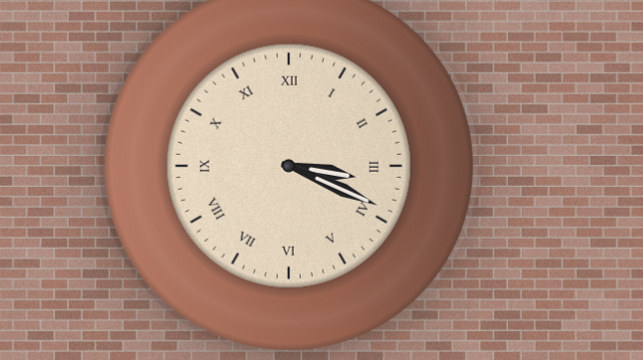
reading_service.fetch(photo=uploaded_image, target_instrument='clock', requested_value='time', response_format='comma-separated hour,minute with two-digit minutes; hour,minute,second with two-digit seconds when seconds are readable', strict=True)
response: 3,19
